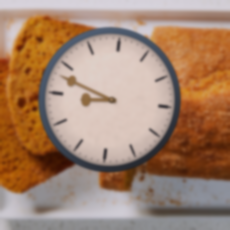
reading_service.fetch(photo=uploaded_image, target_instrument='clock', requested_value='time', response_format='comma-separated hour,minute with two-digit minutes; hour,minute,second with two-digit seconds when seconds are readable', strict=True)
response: 8,48
